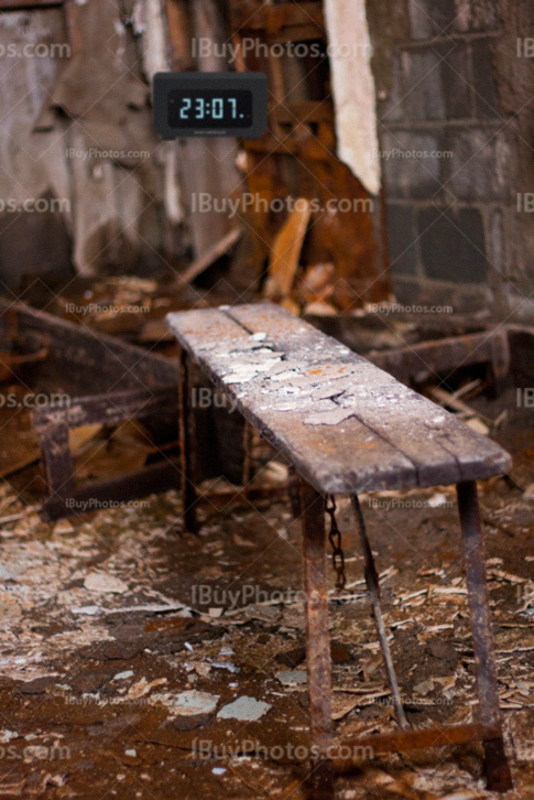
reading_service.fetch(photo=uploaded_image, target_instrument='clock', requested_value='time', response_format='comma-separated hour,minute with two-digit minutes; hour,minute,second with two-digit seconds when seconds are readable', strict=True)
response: 23,07
